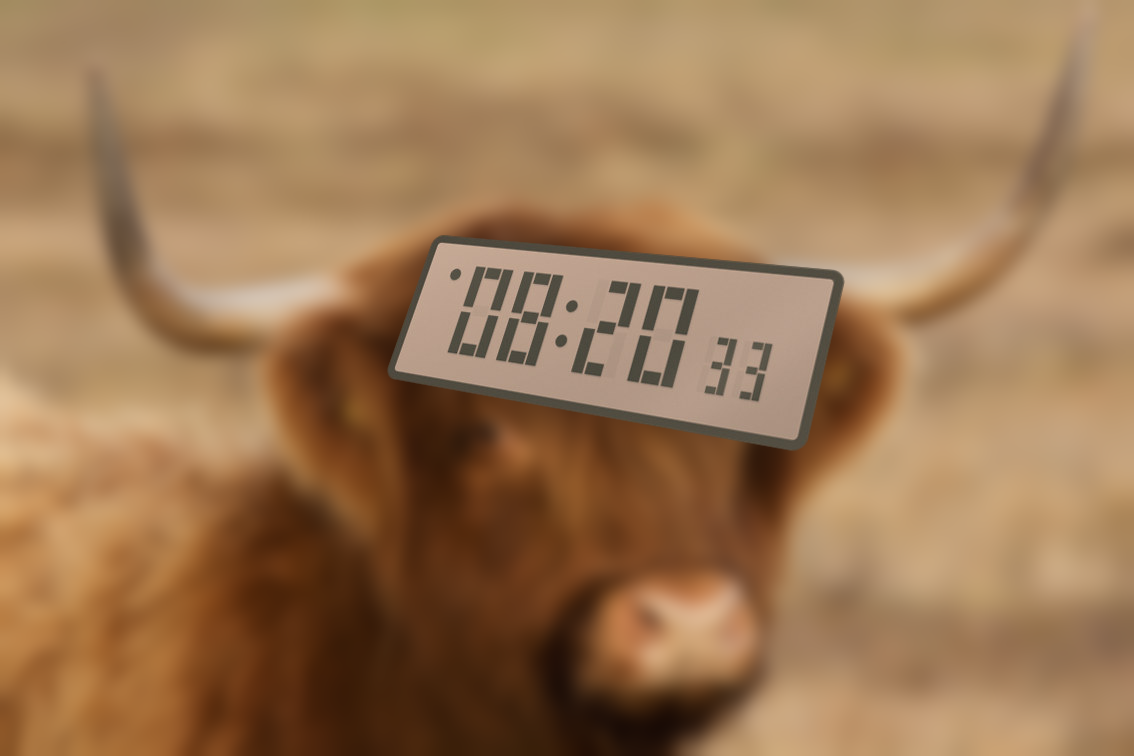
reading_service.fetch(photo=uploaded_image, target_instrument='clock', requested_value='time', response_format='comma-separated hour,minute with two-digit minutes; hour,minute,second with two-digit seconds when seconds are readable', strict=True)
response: 8,20,33
